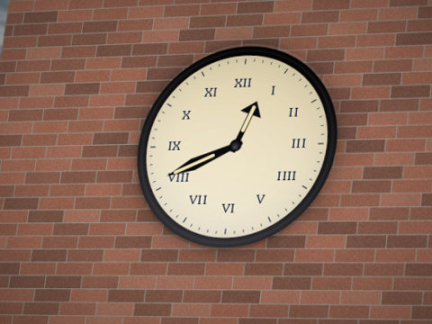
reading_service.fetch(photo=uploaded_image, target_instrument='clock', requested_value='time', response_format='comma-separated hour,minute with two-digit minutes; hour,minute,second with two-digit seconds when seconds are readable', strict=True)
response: 12,41
